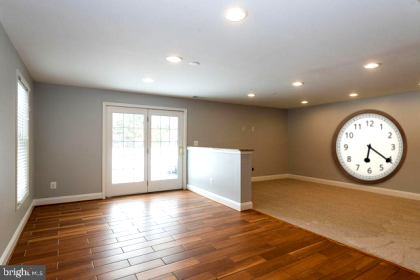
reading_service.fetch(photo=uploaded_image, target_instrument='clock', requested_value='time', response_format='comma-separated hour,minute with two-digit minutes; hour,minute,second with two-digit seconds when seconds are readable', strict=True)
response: 6,21
